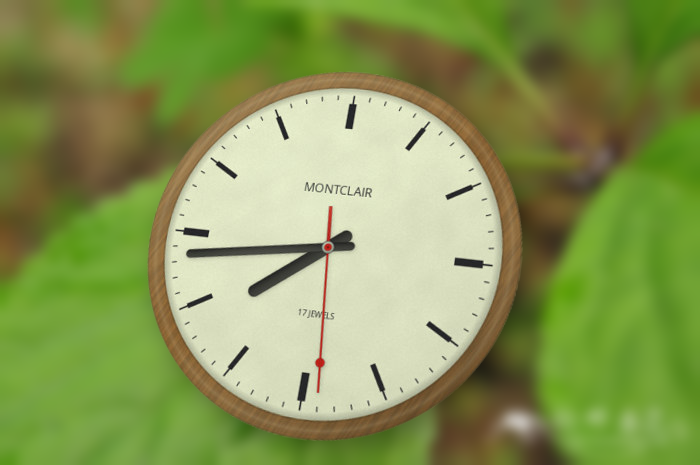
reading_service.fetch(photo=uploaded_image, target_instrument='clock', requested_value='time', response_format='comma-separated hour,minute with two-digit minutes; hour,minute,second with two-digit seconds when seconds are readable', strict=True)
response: 7,43,29
